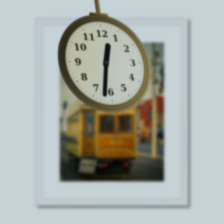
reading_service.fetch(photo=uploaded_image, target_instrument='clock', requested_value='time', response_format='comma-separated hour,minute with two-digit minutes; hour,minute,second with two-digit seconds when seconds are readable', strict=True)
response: 12,32
